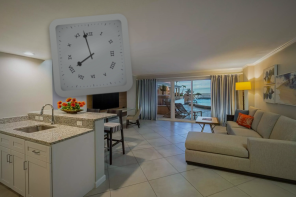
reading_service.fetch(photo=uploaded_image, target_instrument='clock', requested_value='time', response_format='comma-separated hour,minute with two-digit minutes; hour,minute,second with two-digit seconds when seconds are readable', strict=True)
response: 7,58
